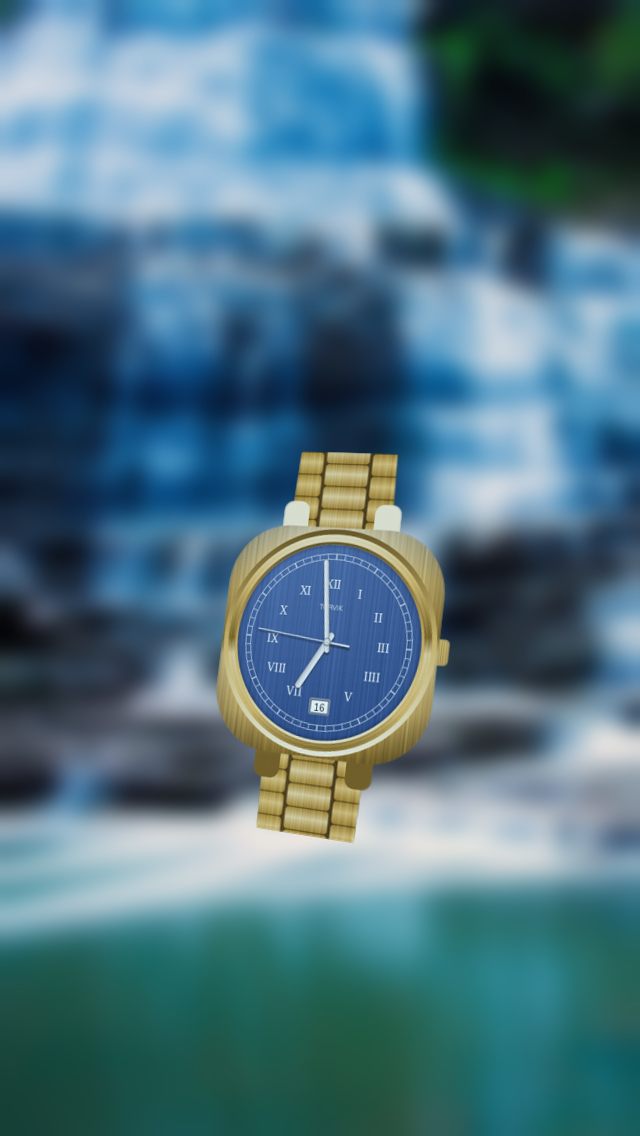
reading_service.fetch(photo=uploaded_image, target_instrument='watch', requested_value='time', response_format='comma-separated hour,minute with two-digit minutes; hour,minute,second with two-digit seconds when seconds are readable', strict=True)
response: 6,58,46
